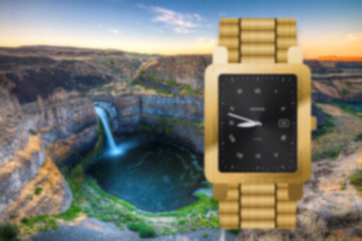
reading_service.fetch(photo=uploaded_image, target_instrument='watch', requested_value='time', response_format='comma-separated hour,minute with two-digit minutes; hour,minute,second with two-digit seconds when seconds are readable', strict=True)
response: 8,48
